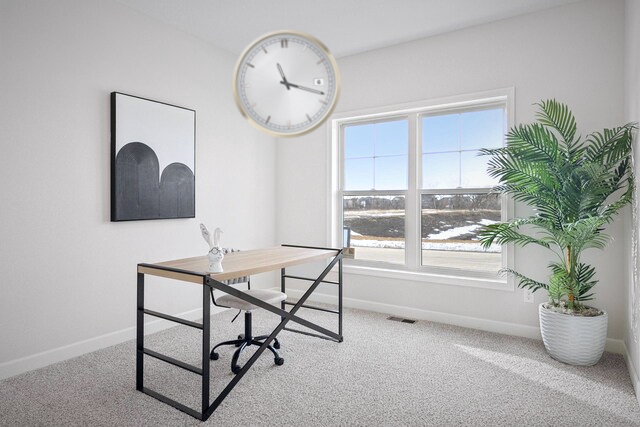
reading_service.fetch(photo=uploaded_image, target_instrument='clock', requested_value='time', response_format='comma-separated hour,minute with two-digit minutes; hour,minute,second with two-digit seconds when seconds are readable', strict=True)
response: 11,18
